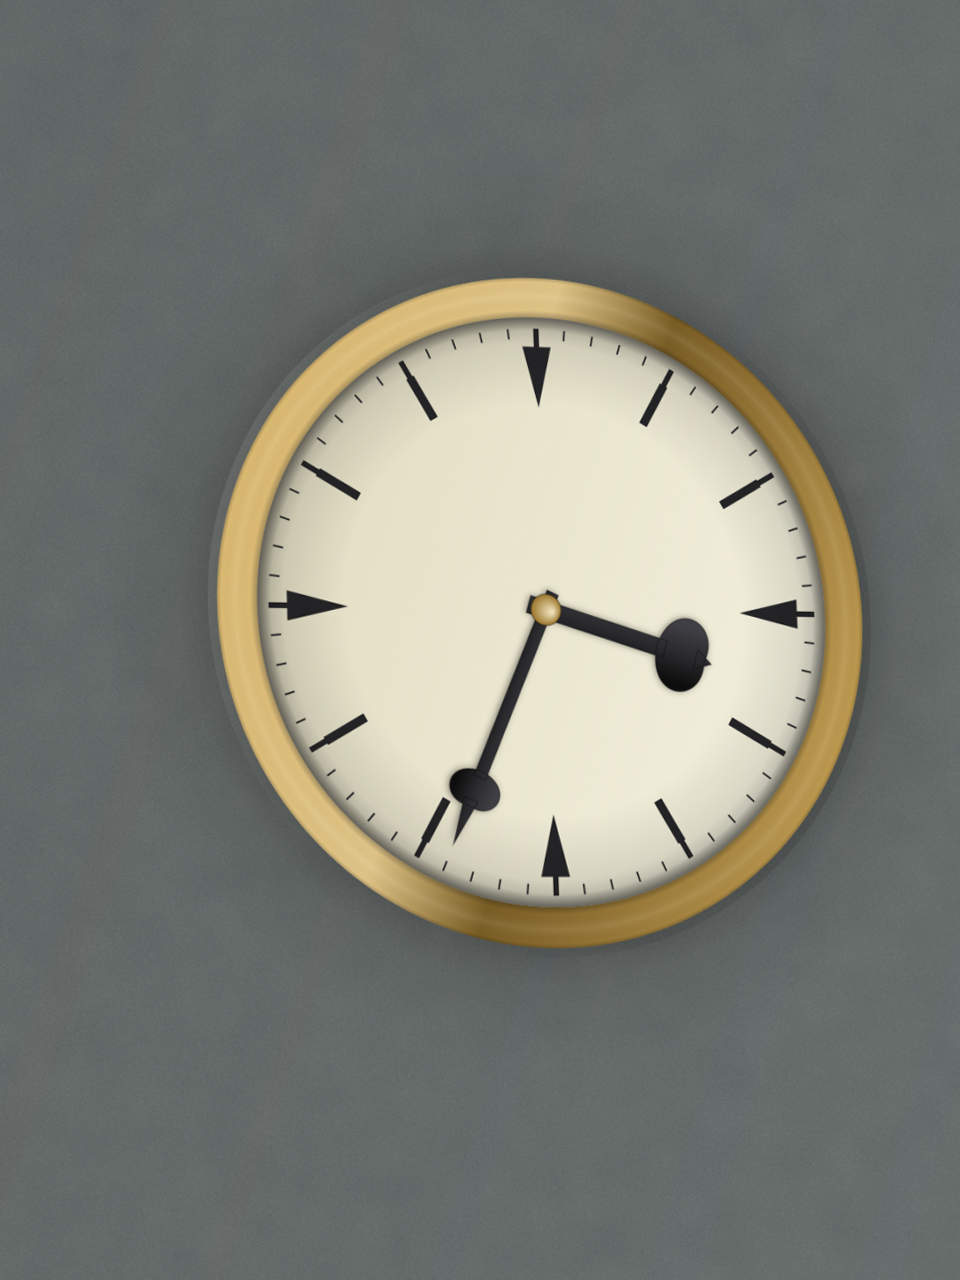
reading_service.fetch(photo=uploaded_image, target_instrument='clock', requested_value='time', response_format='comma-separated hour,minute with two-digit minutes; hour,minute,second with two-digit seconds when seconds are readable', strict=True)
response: 3,34
